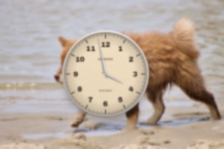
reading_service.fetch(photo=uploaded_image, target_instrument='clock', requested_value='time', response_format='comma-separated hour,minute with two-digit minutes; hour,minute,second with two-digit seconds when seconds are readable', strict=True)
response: 3,58
